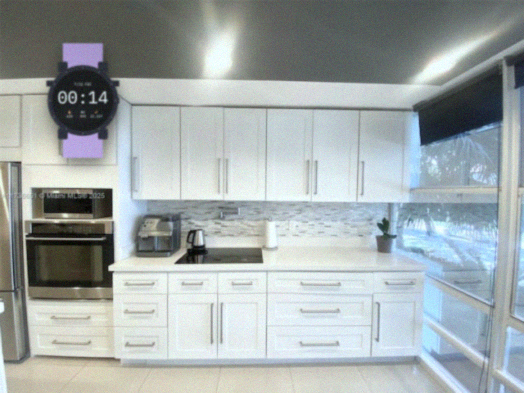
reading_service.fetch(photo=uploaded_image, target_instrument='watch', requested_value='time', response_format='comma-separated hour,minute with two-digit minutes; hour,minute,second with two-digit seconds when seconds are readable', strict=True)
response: 0,14
